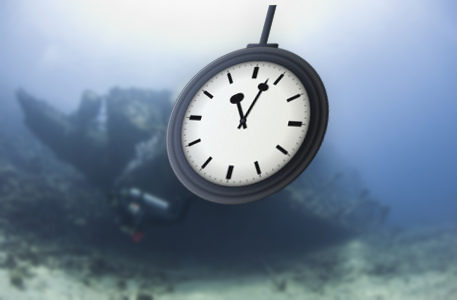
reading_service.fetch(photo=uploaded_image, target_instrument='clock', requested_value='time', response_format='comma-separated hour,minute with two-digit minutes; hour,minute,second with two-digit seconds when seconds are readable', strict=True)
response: 11,03
